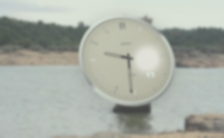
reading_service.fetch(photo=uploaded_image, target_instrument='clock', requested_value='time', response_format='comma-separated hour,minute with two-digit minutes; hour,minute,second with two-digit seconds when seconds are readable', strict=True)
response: 9,31
